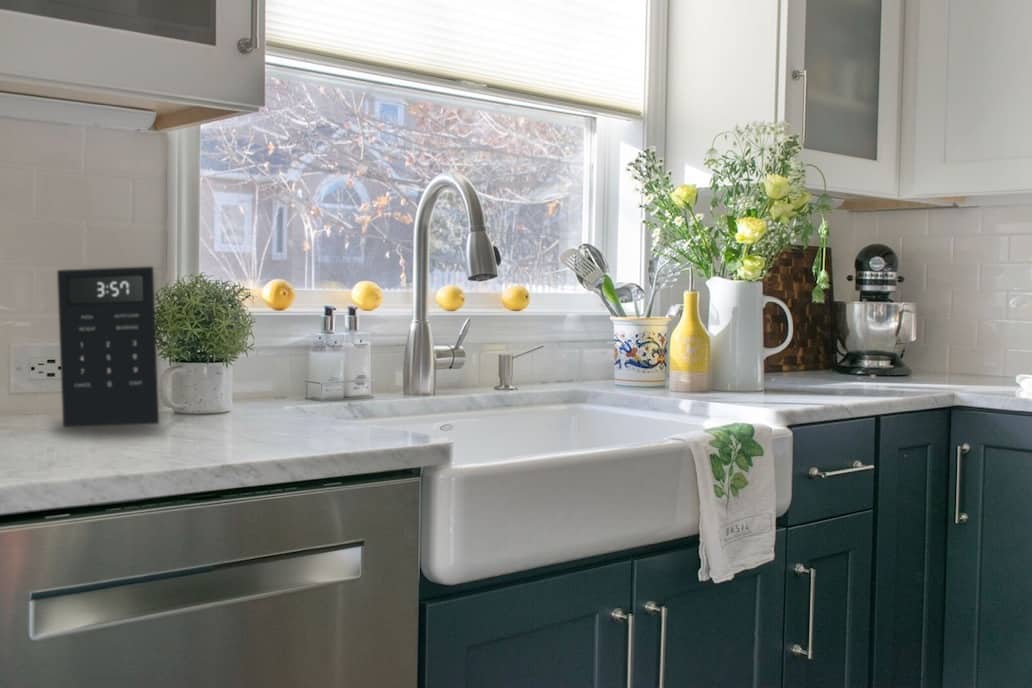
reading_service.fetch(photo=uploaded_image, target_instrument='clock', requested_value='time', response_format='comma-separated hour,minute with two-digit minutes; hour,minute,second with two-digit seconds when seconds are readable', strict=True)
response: 3,57
